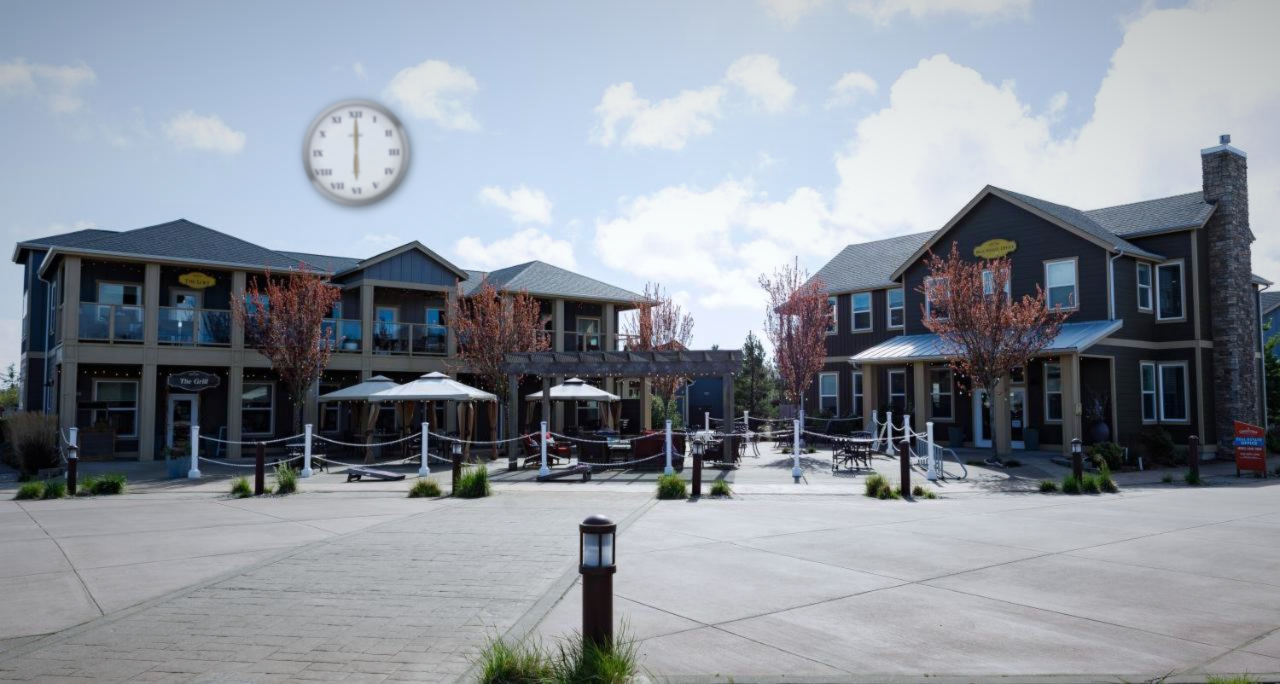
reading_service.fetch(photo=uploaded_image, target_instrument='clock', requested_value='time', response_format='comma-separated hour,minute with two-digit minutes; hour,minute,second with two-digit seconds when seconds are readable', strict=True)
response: 6,00
